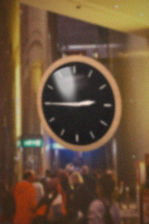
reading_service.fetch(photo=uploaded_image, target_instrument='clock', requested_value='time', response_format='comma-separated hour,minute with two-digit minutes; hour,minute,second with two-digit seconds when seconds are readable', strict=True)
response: 2,45
